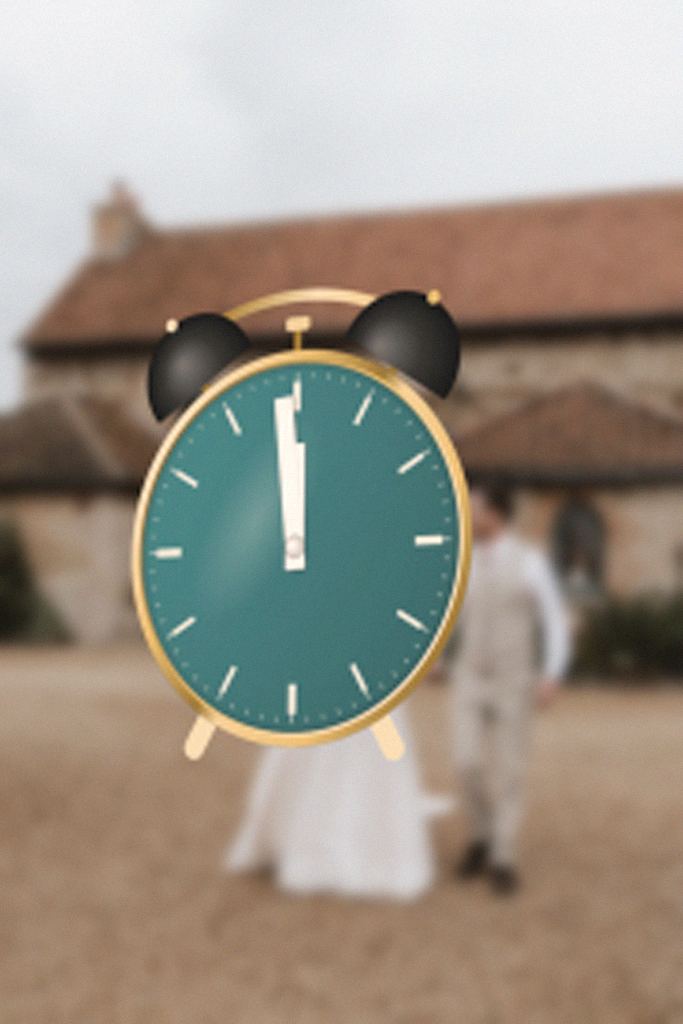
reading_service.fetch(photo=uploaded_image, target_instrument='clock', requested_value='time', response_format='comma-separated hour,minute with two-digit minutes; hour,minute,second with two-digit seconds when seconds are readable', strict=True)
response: 11,59
